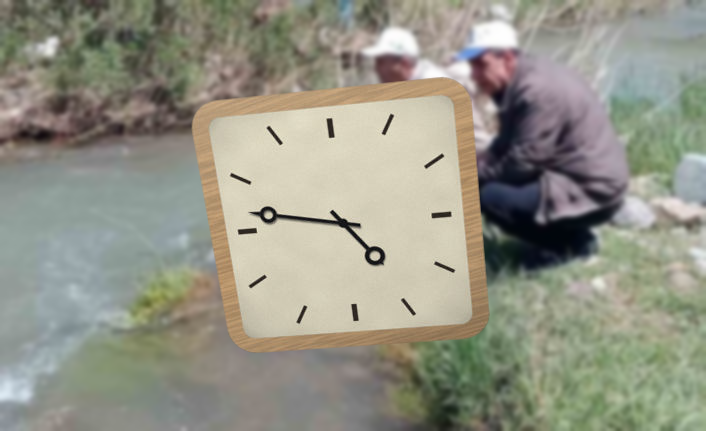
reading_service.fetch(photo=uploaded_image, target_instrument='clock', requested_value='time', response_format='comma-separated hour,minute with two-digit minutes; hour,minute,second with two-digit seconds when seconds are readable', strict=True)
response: 4,47
